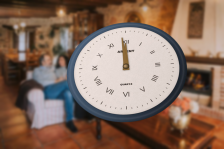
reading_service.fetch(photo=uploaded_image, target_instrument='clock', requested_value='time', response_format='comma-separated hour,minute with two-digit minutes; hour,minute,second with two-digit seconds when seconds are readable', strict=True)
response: 11,59
